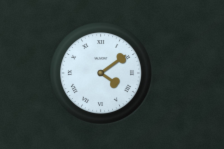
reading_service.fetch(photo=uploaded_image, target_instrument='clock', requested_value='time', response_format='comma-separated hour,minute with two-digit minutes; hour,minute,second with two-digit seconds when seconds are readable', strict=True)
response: 4,09
